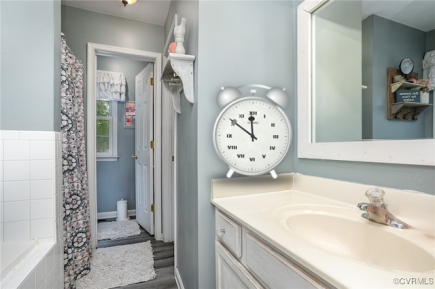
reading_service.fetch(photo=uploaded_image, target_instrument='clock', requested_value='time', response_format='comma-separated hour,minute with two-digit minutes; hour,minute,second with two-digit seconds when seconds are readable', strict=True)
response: 11,51
